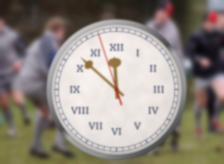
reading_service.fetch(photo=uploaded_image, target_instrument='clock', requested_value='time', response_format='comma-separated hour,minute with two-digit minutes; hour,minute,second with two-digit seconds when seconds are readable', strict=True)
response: 11,51,57
